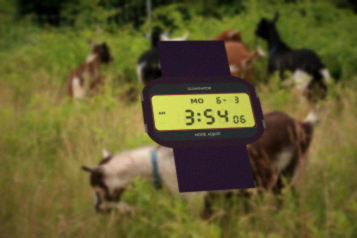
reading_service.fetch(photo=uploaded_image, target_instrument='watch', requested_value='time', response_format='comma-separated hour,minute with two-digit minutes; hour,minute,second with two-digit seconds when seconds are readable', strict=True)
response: 3,54
